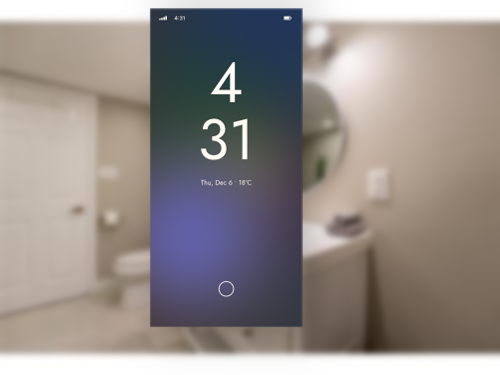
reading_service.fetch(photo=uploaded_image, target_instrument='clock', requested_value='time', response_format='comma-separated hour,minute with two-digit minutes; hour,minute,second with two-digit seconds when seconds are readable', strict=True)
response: 4,31
